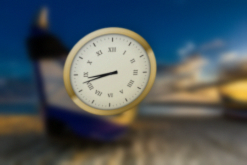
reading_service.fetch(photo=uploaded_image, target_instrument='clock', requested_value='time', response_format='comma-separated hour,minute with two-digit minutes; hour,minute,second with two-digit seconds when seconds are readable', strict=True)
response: 8,42
